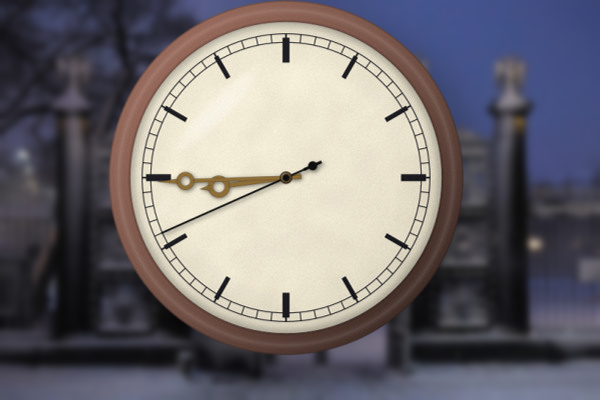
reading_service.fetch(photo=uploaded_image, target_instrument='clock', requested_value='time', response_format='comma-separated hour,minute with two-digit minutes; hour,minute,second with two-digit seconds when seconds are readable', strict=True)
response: 8,44,41
